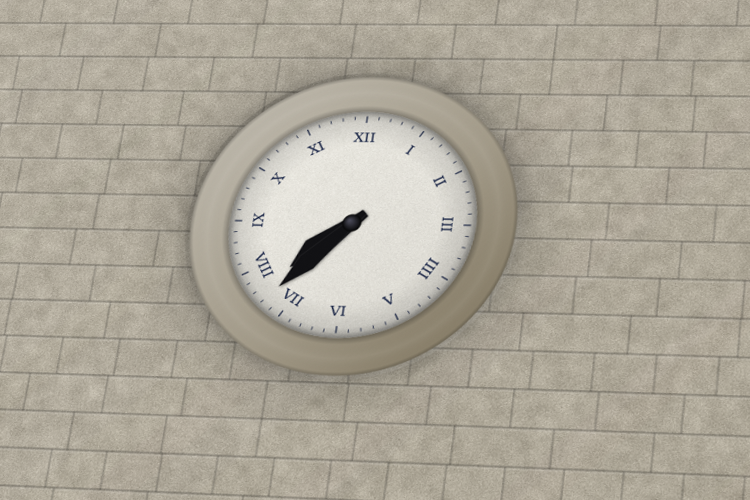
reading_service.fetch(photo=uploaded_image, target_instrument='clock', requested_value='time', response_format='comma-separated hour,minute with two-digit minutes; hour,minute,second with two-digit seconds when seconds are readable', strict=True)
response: 7,37
